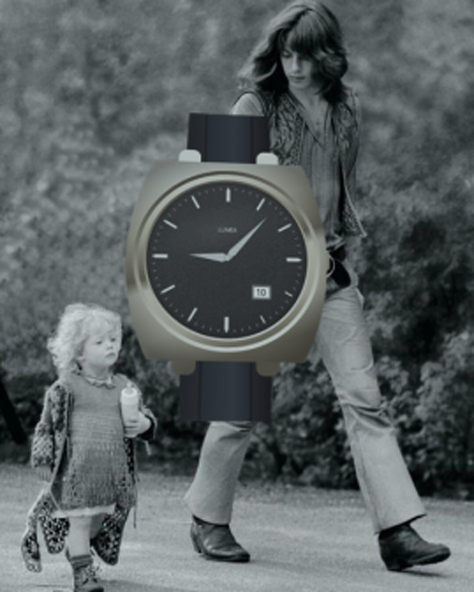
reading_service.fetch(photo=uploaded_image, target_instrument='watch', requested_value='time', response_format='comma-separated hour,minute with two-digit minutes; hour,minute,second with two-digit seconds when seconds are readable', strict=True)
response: 9,07
